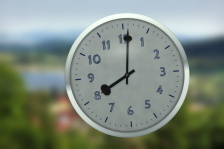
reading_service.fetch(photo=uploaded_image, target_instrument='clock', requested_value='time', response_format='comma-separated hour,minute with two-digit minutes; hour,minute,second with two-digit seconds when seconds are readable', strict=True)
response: 8,01
